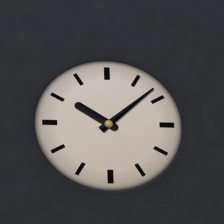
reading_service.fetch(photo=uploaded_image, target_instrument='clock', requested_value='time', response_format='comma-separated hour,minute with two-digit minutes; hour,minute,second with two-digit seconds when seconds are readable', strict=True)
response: 10,08
